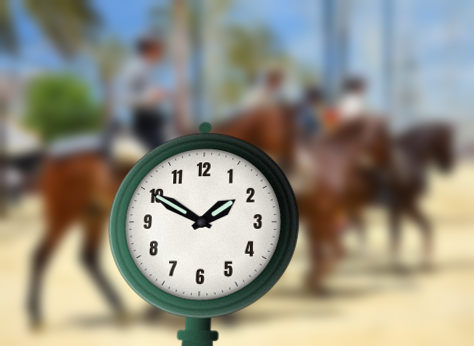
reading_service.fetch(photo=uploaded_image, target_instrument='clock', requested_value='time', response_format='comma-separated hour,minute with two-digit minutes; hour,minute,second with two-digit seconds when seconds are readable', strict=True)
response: 1,50
